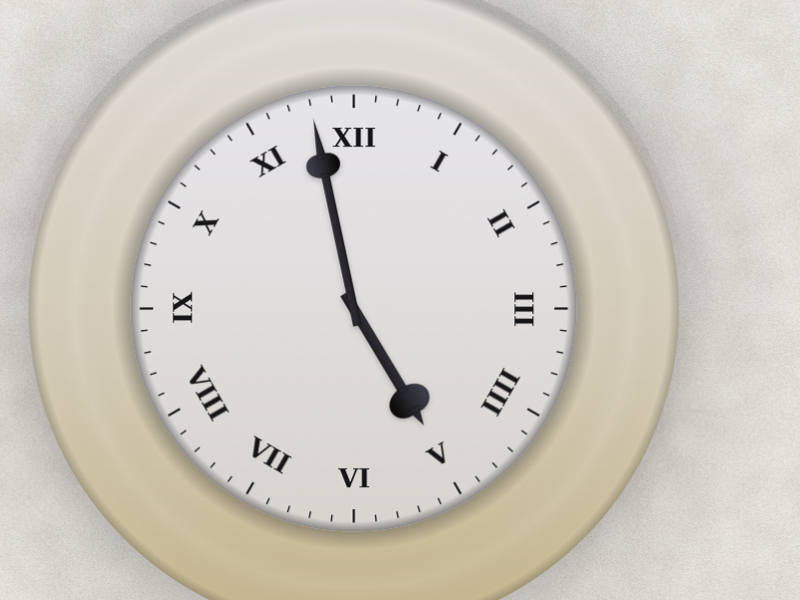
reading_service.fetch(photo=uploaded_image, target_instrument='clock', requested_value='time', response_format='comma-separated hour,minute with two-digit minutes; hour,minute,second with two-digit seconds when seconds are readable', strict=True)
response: 4,58
